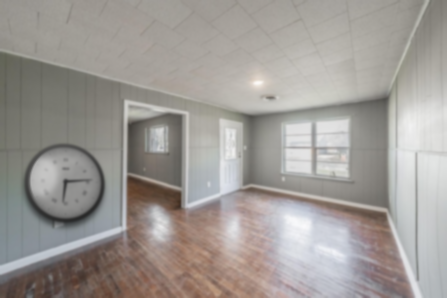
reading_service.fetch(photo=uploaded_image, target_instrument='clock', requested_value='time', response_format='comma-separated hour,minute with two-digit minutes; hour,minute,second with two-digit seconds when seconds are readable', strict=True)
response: 6,14
